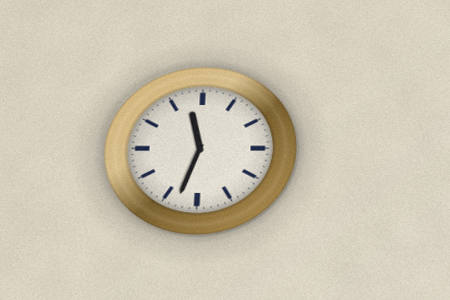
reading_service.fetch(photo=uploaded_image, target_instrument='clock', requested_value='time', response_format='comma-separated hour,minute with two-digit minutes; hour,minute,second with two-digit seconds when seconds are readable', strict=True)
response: 11,33
